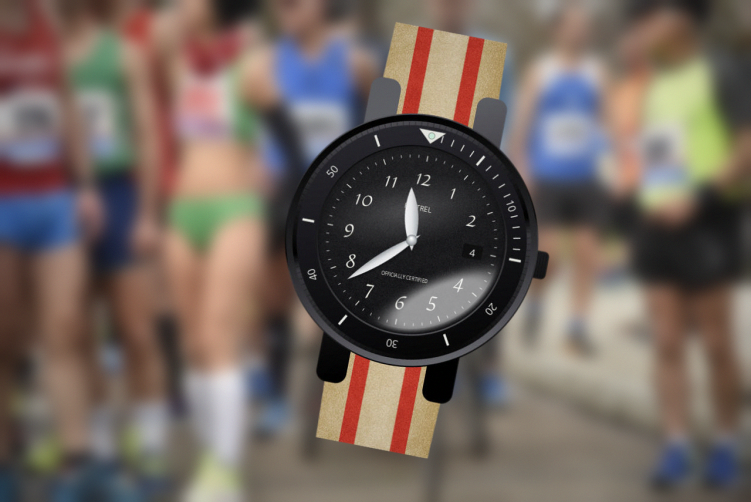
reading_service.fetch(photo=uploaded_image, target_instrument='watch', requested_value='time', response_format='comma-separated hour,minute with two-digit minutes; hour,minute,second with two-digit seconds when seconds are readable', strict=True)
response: 11,38
